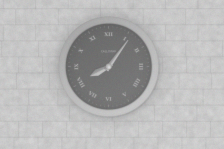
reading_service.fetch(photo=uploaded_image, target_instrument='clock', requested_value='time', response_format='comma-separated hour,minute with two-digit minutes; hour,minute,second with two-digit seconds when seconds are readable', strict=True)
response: 8,06
